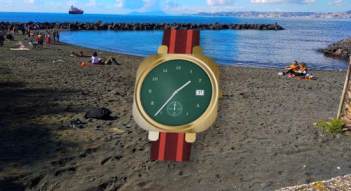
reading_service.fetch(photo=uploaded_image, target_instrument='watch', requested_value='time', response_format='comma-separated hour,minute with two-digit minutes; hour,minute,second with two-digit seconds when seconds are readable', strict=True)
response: 1,36
